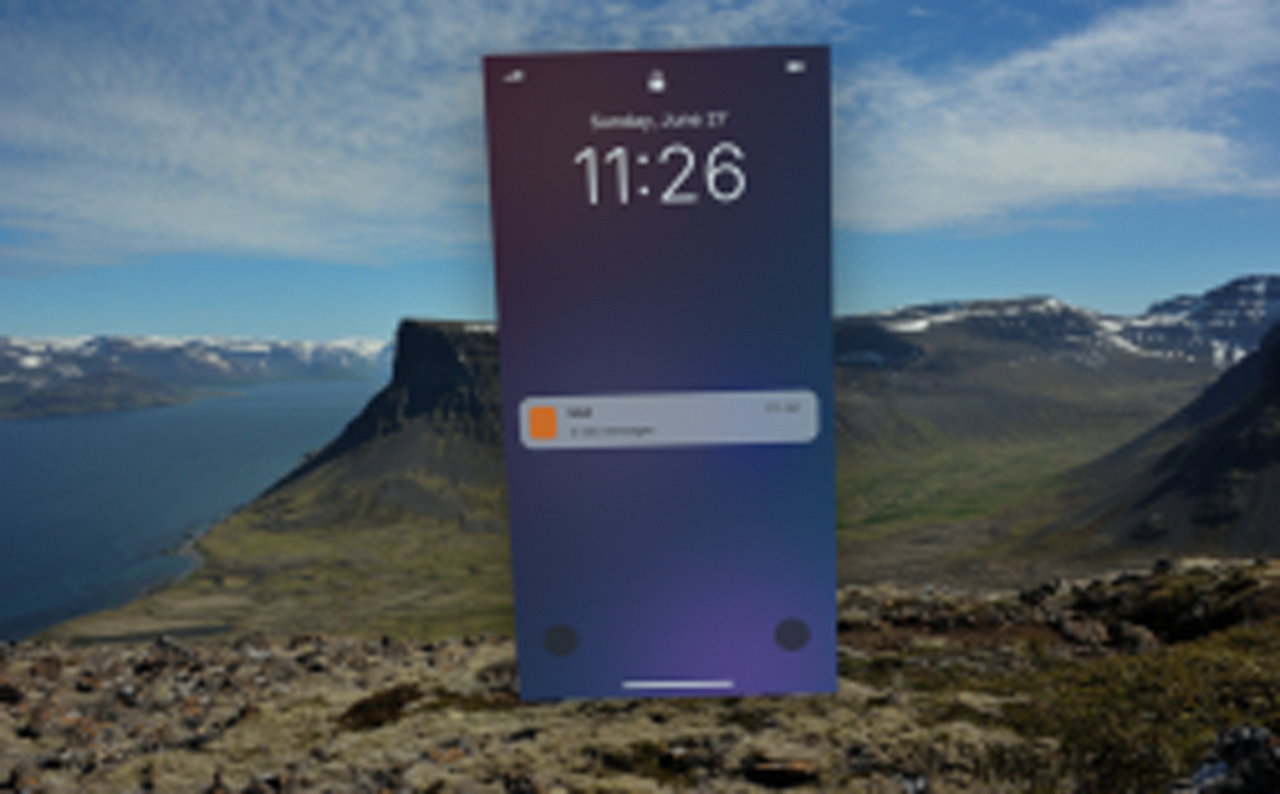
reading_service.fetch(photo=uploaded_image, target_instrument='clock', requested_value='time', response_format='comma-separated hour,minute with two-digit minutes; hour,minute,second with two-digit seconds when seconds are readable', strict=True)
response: 11,26
